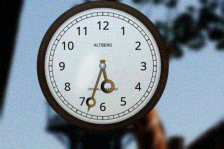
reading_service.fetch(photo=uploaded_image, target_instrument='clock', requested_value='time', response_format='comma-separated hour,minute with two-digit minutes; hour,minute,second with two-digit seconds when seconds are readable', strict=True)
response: 5,33
